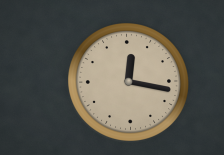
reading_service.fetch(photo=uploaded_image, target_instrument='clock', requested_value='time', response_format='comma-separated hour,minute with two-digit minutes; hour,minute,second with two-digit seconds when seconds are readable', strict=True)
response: 12,17
